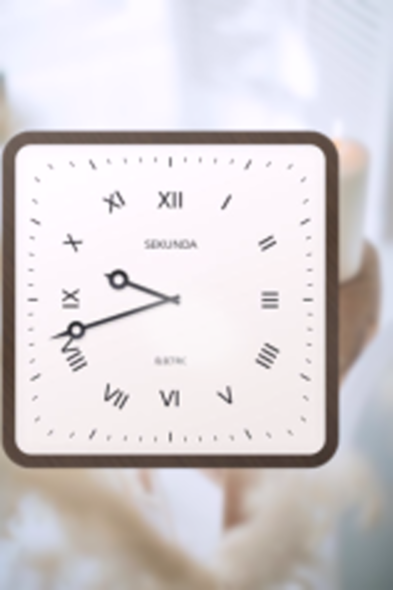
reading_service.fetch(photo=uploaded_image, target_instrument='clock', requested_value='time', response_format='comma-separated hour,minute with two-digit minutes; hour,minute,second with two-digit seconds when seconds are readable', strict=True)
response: 9,42
